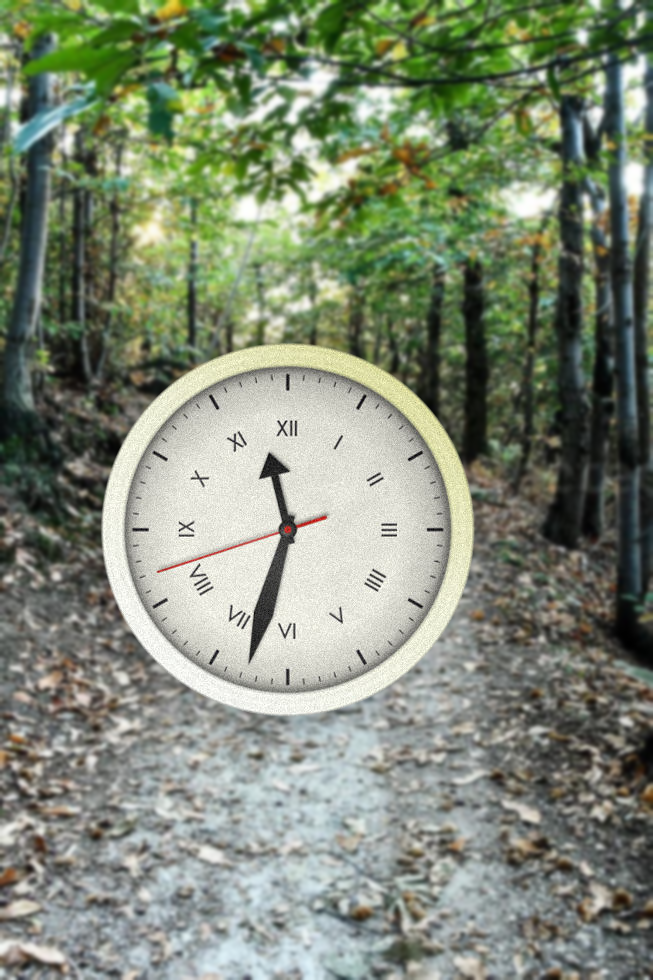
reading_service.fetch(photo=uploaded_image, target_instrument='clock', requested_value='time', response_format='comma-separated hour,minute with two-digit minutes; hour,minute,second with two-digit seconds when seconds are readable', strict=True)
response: 11,32,42
